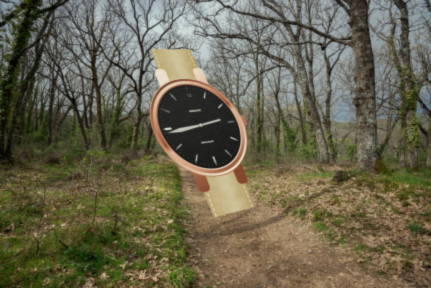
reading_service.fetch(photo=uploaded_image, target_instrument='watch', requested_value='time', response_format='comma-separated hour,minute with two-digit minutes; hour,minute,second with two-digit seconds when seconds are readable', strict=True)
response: 2,44
